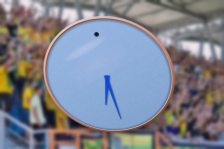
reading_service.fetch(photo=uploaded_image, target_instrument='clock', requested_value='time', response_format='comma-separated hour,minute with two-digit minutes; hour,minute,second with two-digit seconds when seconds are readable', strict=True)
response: 6,29
